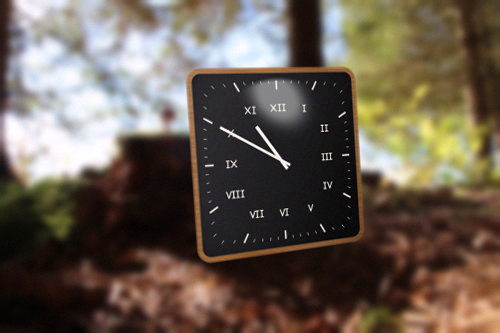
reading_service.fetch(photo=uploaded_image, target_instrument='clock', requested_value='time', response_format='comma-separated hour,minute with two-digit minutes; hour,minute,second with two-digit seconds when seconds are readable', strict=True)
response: 10,50
